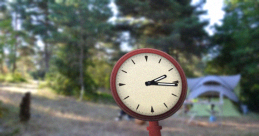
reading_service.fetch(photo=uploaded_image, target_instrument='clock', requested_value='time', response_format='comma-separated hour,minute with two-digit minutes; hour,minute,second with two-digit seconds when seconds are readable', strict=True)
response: 2,16
